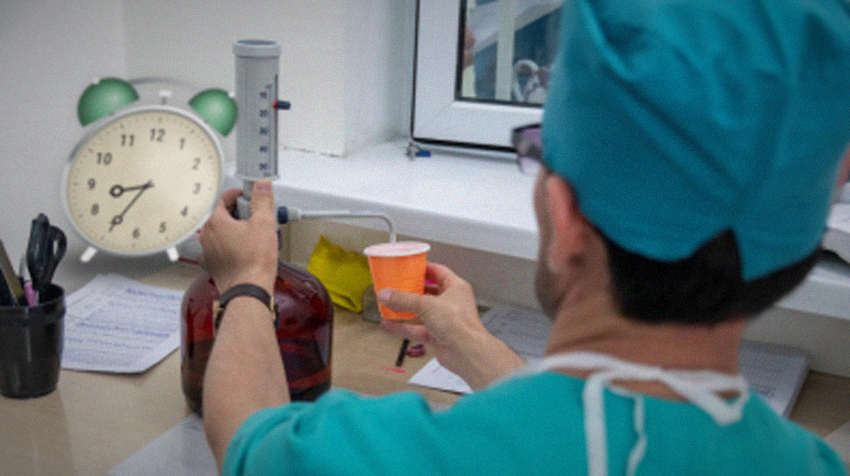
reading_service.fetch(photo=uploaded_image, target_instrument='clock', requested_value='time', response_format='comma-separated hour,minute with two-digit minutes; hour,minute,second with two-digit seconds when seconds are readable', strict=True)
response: 8,35
